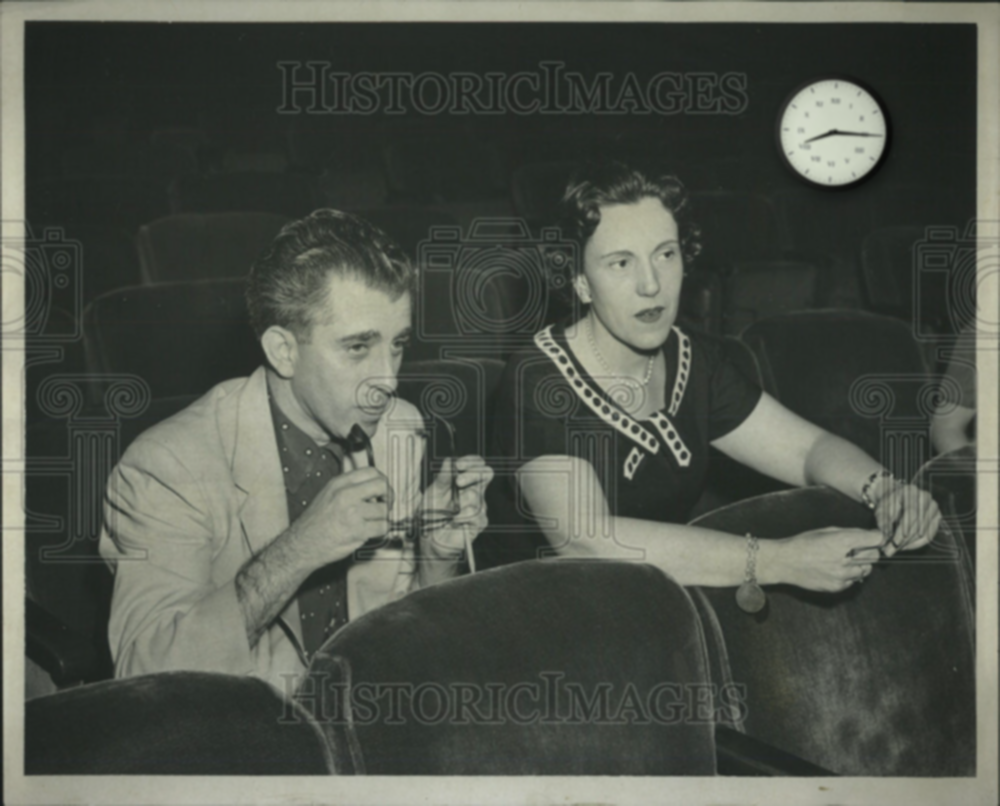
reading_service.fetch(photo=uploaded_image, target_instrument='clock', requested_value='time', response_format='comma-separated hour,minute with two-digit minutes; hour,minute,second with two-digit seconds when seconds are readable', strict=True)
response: 8,15
